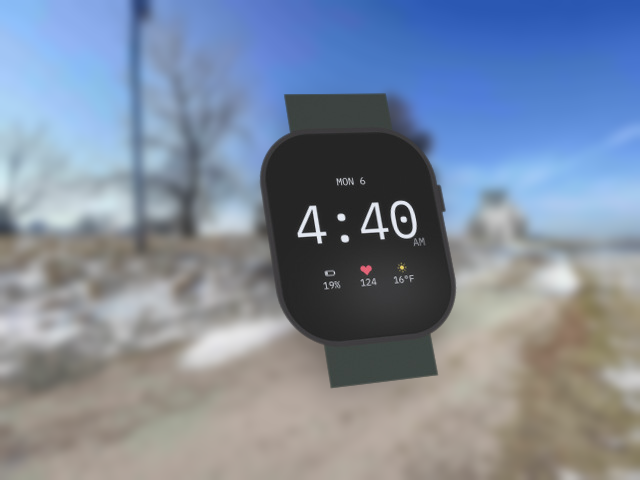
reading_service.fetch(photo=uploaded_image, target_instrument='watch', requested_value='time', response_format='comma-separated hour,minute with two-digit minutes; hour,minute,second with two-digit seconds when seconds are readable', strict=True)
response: 4,40
